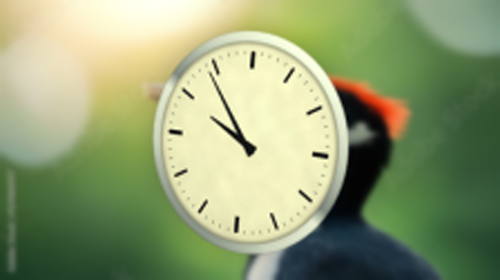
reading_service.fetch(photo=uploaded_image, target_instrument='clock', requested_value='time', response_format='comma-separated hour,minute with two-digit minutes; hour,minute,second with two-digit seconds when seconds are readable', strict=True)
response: 9,54
